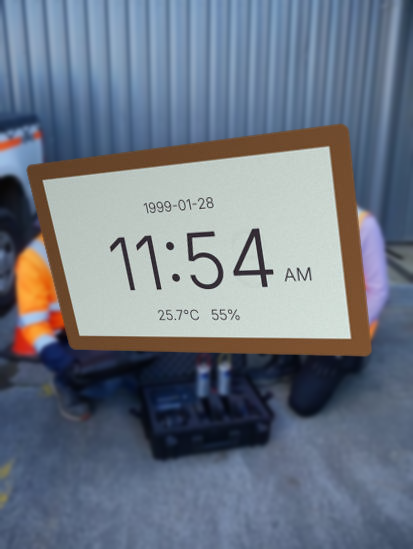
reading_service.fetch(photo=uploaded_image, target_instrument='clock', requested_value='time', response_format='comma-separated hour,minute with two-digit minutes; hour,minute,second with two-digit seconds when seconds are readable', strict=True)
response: 11,54
